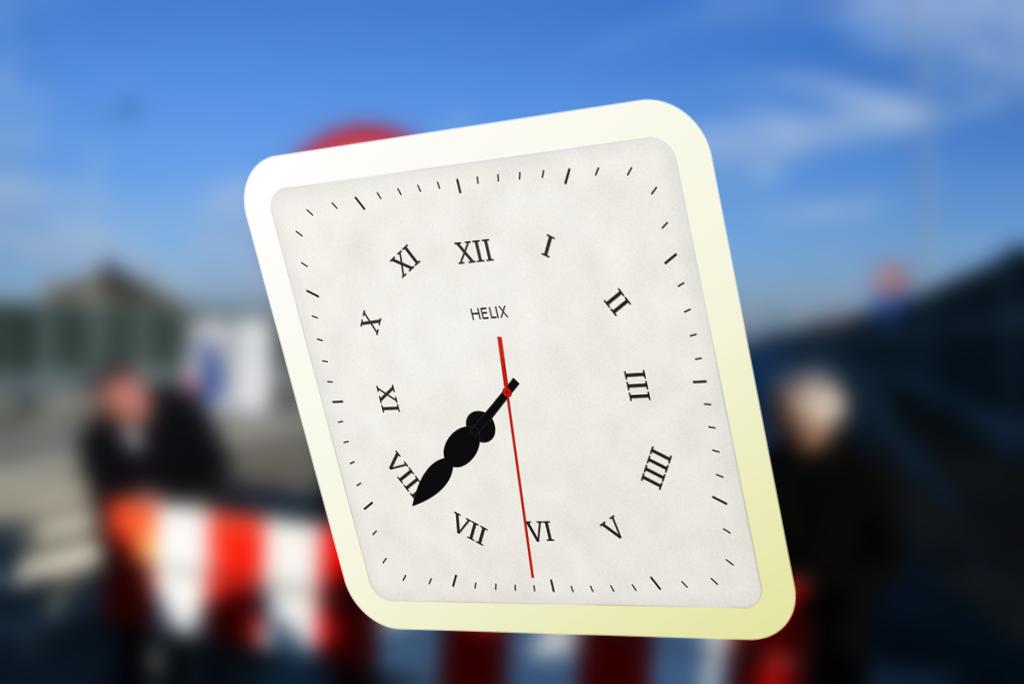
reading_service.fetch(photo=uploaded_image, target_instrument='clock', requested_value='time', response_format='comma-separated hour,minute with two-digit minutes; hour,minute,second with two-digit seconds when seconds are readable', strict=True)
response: 7,38,31
